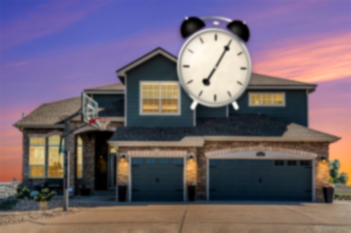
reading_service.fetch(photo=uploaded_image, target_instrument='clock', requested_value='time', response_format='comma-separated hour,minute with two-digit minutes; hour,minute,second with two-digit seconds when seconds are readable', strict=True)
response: 7,05
